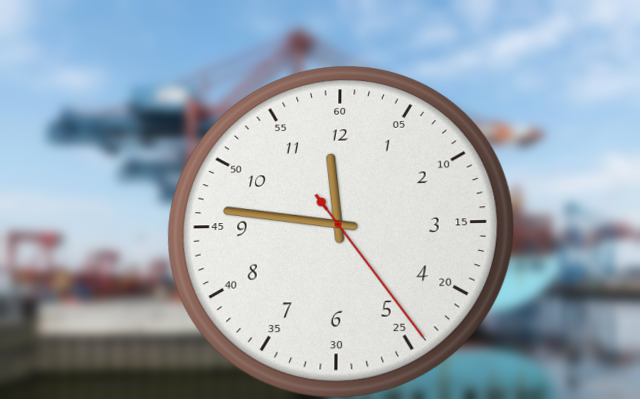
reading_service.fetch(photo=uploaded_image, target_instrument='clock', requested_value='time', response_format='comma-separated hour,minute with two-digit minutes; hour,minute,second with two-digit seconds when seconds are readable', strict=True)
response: 11,46,24
